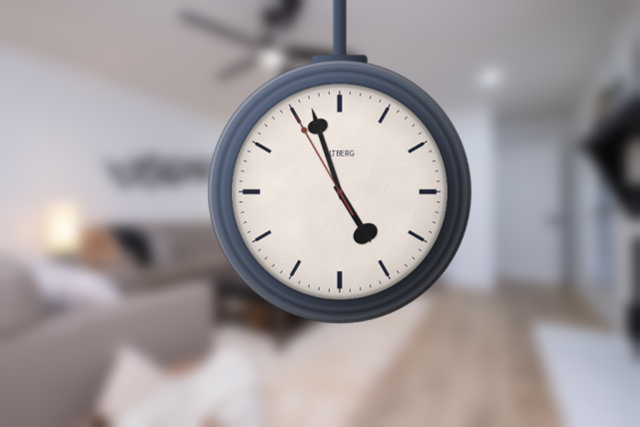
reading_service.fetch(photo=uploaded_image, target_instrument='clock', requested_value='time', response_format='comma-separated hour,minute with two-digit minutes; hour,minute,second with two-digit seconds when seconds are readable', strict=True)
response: 4,56,55
